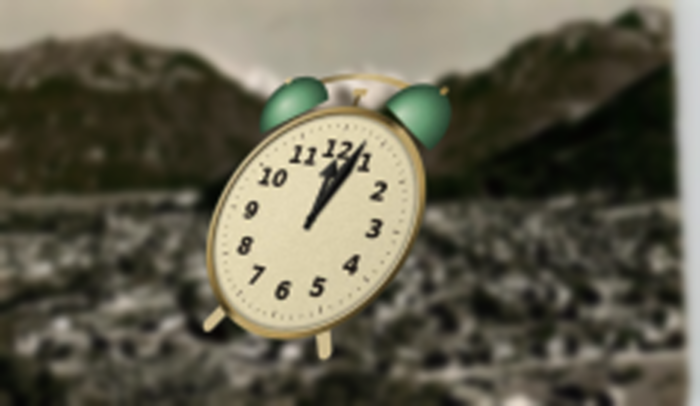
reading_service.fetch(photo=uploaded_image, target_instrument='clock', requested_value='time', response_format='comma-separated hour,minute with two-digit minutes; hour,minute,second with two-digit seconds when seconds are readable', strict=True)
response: 12,03
